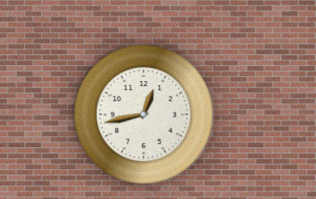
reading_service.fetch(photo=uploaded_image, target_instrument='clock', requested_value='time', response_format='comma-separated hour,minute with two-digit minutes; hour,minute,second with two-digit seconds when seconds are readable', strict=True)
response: 12,43
